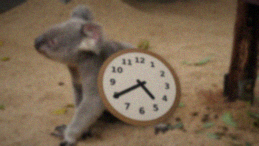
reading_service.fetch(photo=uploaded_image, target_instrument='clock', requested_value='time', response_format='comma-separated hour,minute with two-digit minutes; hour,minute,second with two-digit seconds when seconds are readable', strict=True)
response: 4,40
